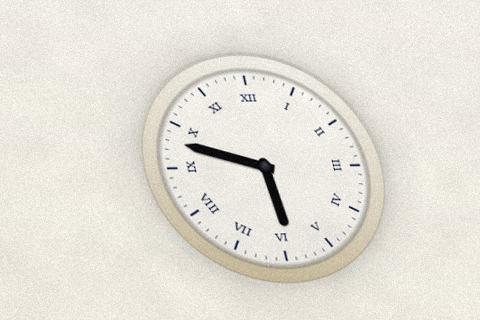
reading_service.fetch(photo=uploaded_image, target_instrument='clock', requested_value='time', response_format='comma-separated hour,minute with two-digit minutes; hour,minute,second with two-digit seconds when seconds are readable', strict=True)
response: 5,48
